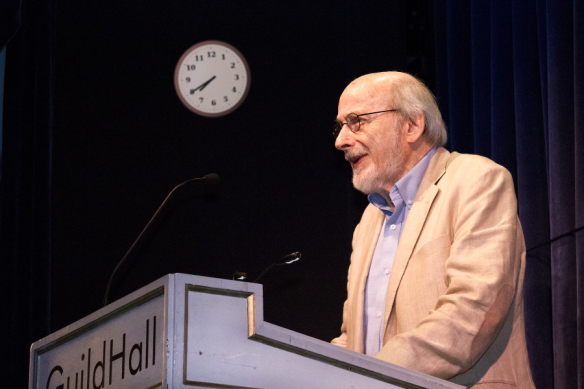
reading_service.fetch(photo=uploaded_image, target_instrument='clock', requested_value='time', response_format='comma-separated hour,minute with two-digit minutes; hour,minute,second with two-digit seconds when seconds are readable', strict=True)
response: 7,40
